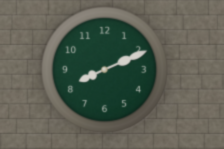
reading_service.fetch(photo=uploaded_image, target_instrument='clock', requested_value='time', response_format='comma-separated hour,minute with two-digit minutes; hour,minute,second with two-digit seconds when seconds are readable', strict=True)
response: 8,11
